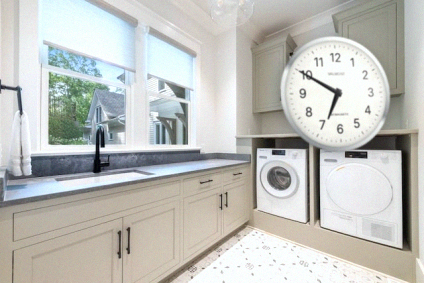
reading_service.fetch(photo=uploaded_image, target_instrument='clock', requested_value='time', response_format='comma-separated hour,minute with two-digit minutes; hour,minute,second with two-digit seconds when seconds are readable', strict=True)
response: 6,50
